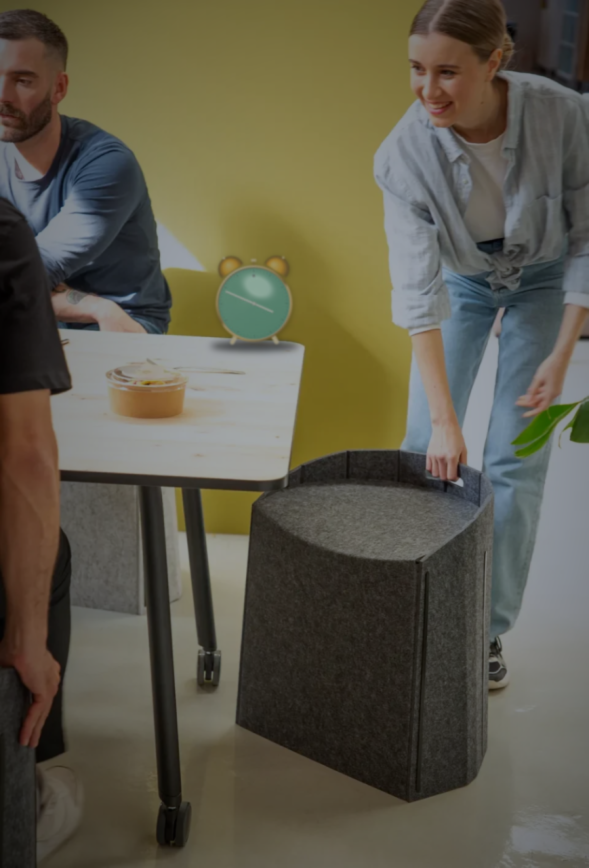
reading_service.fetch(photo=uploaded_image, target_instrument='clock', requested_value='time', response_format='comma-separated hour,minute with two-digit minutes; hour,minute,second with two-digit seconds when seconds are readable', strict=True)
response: 3,49
